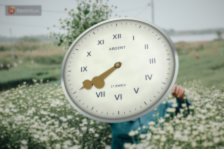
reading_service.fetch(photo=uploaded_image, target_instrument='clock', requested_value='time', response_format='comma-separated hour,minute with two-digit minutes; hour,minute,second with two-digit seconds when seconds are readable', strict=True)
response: 7,40
